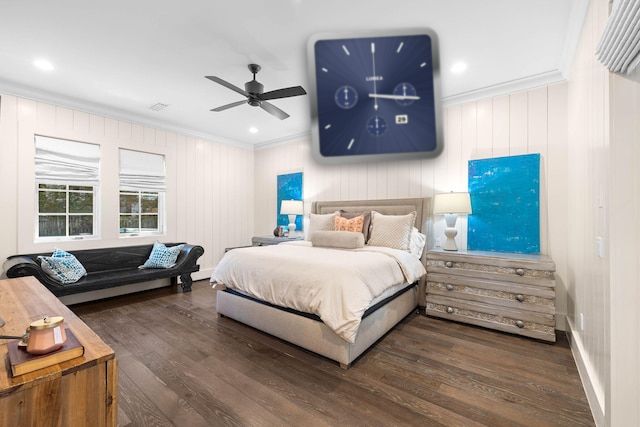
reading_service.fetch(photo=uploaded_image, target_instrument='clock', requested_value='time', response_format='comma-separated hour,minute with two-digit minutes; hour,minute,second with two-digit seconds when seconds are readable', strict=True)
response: 3,16
